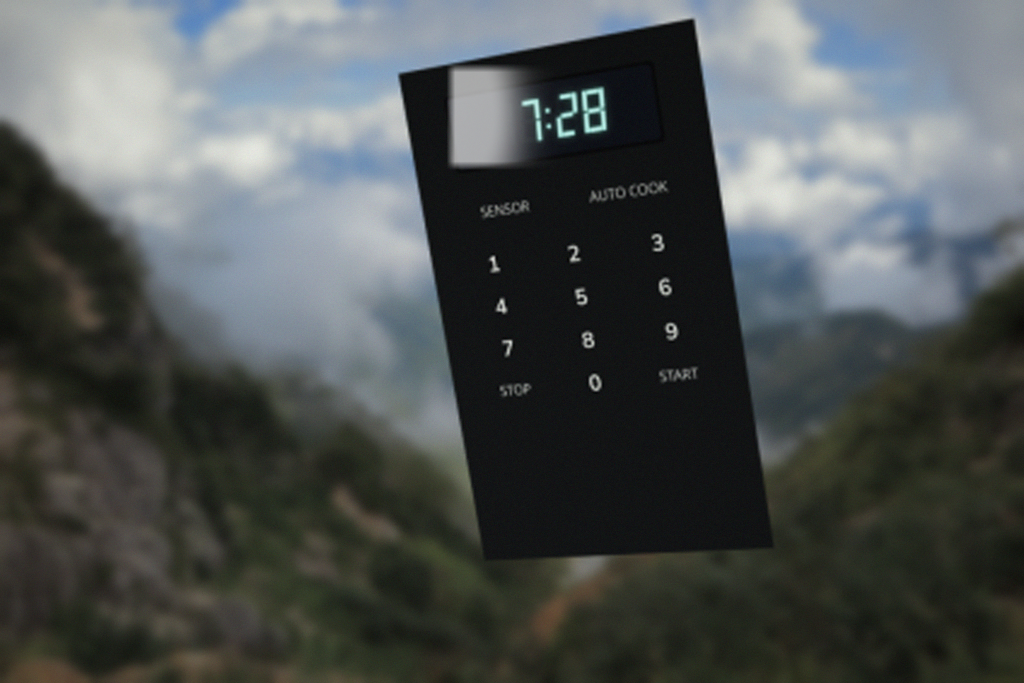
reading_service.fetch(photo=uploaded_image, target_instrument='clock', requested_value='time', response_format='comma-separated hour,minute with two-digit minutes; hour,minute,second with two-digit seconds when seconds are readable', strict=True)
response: 7,28
